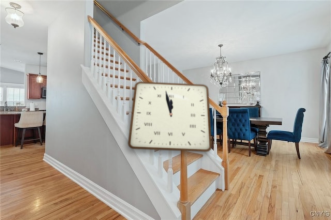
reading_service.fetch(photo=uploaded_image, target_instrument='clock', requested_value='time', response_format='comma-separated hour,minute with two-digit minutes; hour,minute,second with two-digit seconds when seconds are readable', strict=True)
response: 11,58
